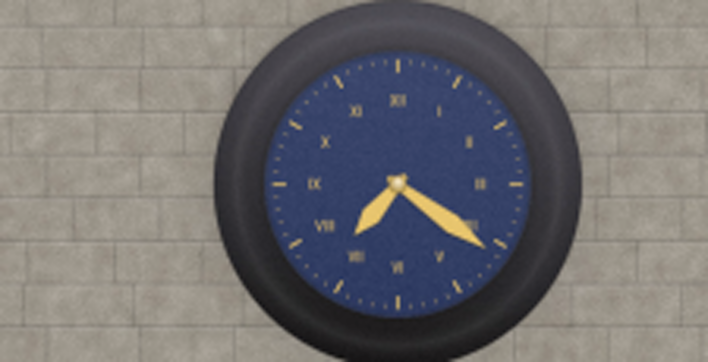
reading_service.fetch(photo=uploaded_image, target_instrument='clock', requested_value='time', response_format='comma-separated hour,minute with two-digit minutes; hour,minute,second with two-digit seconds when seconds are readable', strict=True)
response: 7,21
